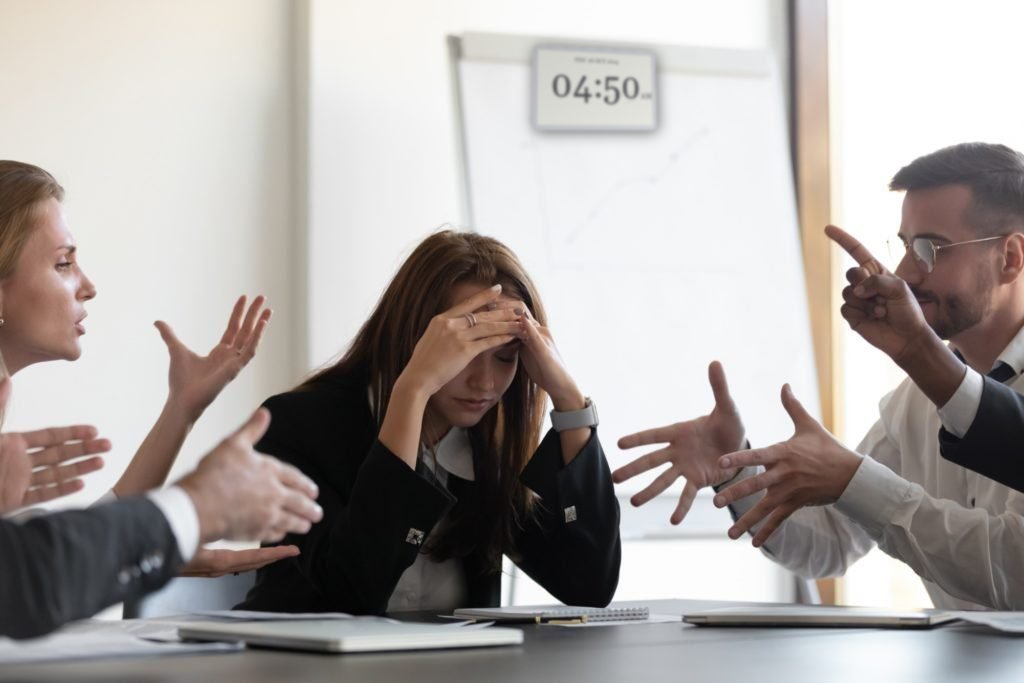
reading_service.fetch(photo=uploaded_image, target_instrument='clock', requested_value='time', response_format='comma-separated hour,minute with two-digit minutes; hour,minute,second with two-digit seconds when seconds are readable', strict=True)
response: 4,50
